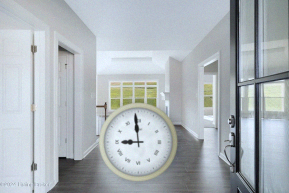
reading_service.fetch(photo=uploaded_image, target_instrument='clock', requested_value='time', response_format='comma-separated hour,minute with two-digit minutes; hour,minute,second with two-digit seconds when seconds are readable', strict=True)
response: 8,59
